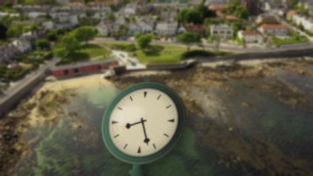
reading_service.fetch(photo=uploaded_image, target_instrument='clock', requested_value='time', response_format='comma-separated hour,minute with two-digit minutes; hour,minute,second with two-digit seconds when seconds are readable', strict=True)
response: 8,27
